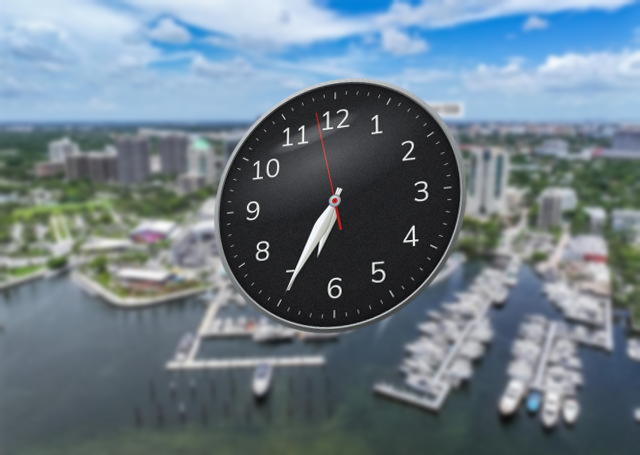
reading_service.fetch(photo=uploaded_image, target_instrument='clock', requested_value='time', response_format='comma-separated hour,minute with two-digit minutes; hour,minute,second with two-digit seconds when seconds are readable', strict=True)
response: 6,34,58
